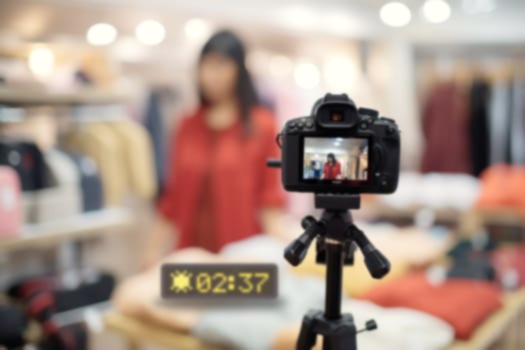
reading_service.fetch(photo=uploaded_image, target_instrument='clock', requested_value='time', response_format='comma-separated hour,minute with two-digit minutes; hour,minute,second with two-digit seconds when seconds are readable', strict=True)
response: 2,37
